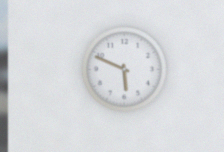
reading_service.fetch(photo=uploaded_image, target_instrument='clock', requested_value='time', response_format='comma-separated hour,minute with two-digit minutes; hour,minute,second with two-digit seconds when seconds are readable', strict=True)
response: 5,49
